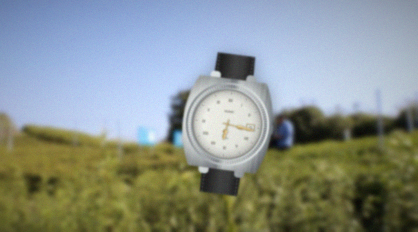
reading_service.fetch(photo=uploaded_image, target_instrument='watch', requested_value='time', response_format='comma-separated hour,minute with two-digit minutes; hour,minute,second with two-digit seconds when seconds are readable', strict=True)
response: 6,16
